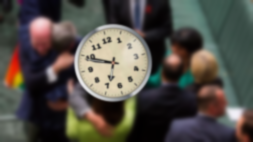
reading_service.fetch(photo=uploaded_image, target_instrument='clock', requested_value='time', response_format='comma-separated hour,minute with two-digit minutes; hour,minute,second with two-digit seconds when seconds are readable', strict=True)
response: 6,49
